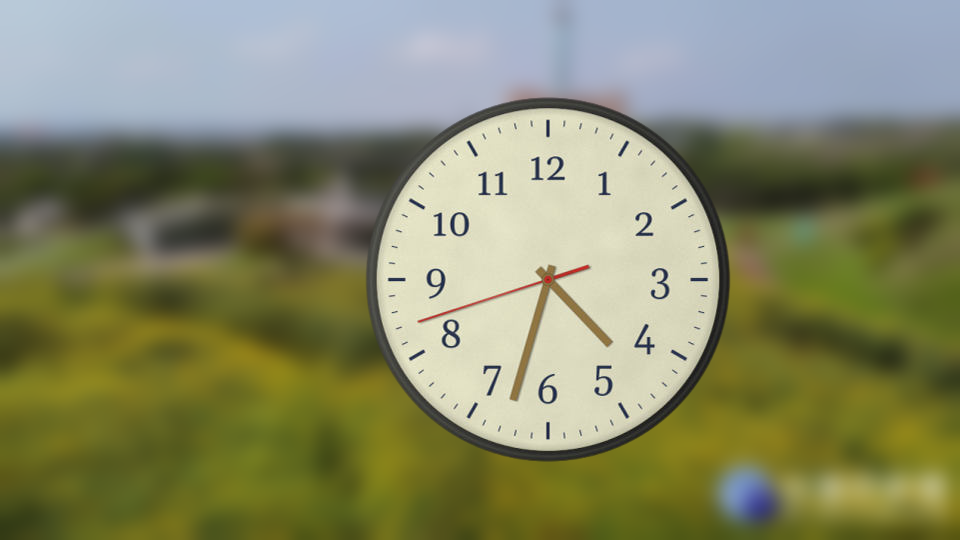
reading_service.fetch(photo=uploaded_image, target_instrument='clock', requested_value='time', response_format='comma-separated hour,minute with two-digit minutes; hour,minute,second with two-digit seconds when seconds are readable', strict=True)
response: 4,32,42
